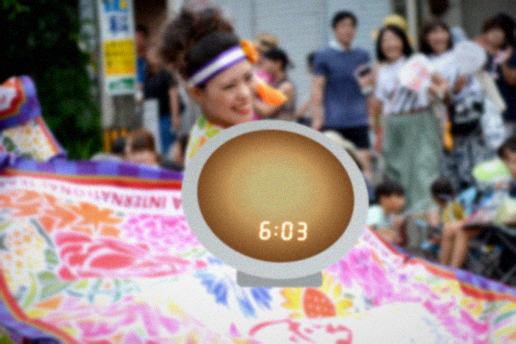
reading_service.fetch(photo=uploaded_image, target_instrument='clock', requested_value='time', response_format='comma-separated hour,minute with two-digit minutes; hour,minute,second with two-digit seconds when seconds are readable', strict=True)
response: 6,03
